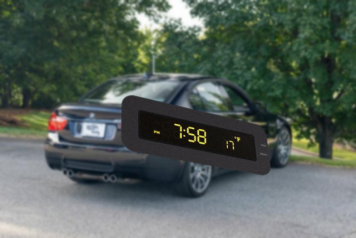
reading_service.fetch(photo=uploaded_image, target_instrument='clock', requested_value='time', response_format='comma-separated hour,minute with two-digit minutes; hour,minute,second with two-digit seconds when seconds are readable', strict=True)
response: 7,58
